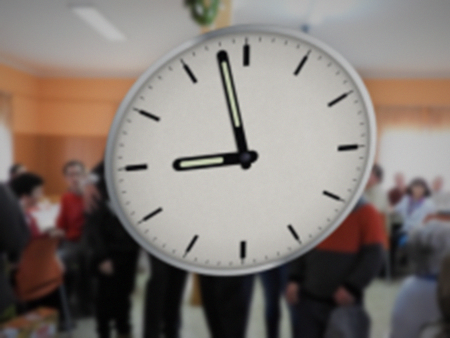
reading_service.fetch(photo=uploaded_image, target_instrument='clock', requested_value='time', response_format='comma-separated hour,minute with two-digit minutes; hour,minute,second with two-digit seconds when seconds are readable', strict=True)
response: 8,58
